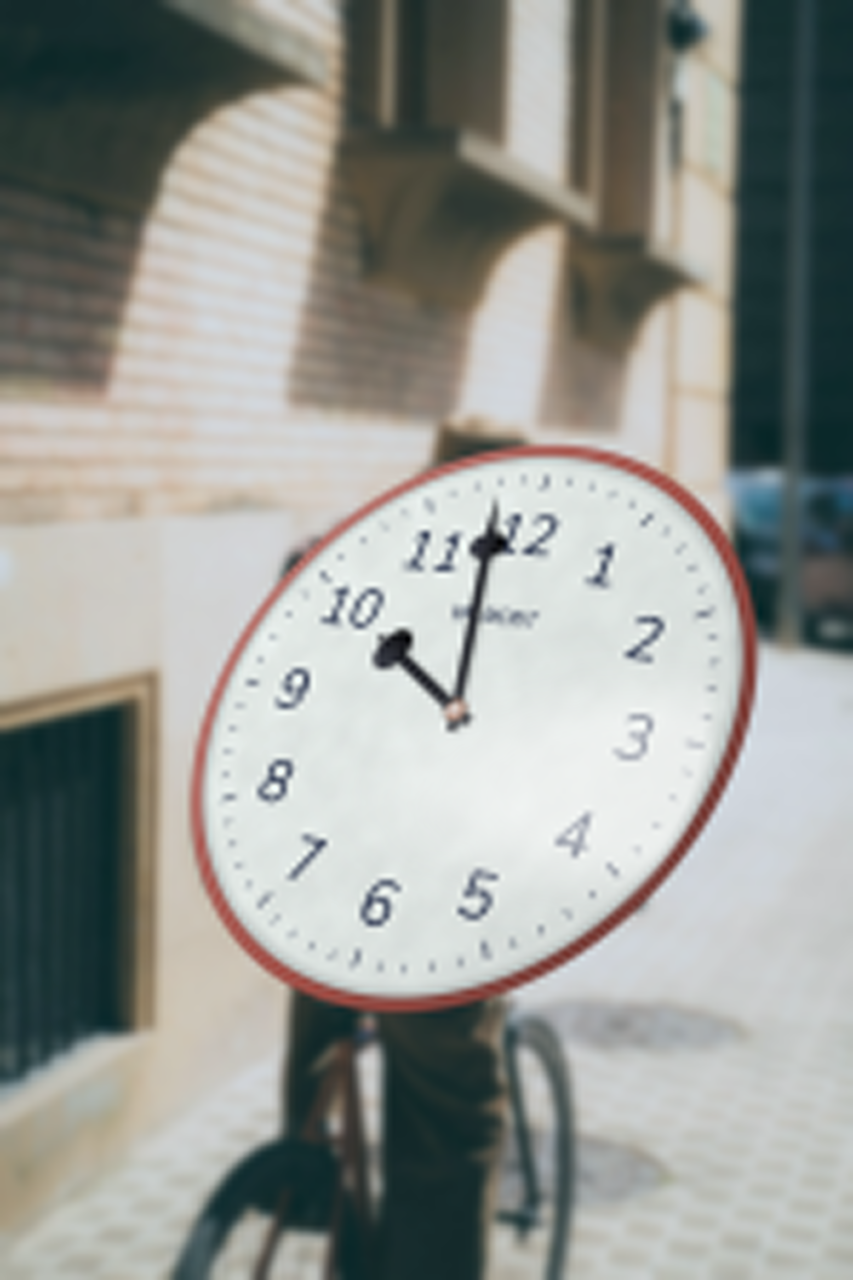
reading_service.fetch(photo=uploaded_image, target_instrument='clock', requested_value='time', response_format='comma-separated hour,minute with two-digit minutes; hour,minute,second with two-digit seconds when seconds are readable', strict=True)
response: 9,58
